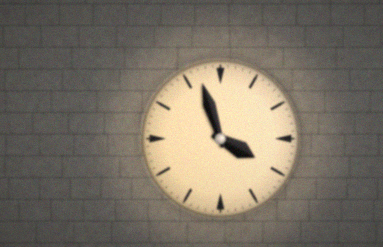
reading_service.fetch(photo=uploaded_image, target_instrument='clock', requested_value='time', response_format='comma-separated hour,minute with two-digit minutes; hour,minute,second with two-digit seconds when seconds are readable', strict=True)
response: 3,57
